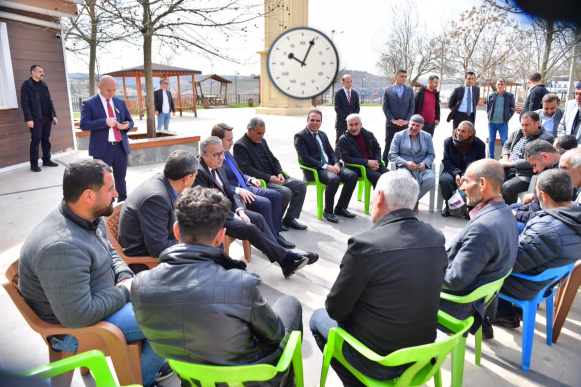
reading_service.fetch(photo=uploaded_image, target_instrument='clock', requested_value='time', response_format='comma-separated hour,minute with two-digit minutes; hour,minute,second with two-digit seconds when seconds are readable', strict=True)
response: 10,04
